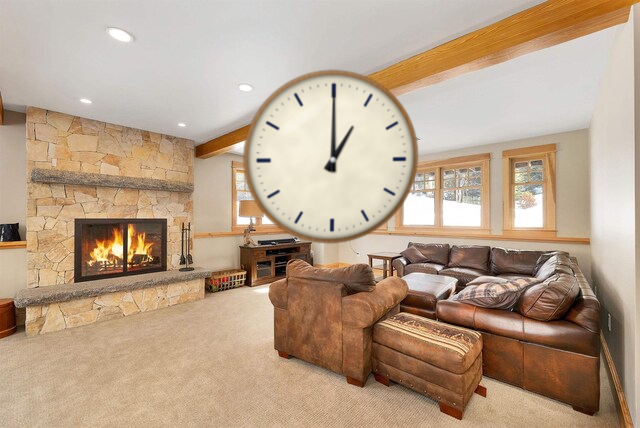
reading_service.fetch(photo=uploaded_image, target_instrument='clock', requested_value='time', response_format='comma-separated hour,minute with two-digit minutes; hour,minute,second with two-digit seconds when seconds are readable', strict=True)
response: 1,00
